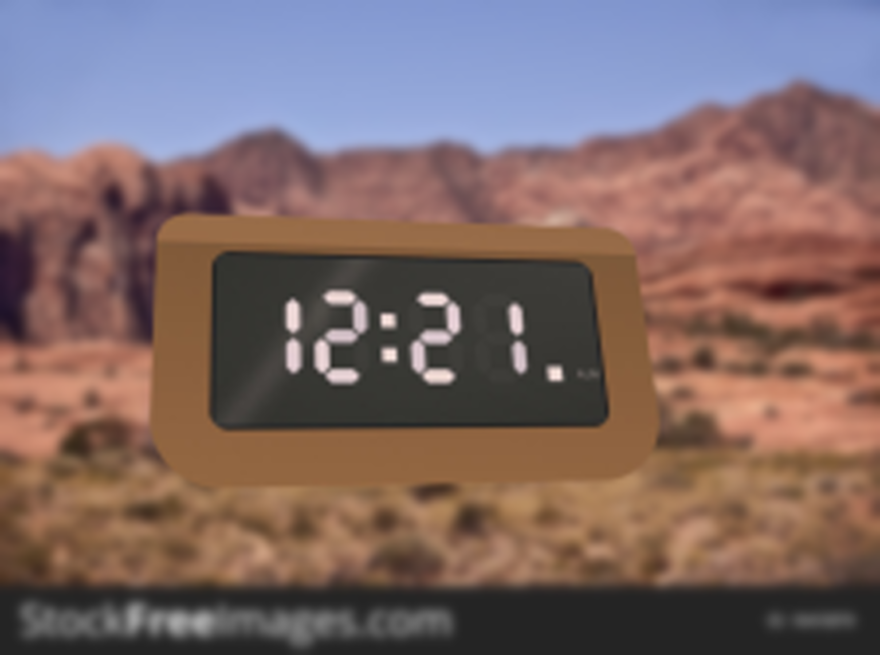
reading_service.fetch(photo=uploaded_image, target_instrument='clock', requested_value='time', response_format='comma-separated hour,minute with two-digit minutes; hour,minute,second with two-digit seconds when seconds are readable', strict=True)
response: 12,21
